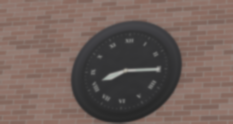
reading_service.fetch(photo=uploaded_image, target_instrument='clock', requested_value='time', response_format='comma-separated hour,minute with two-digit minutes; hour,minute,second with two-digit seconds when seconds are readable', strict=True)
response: 8,15
